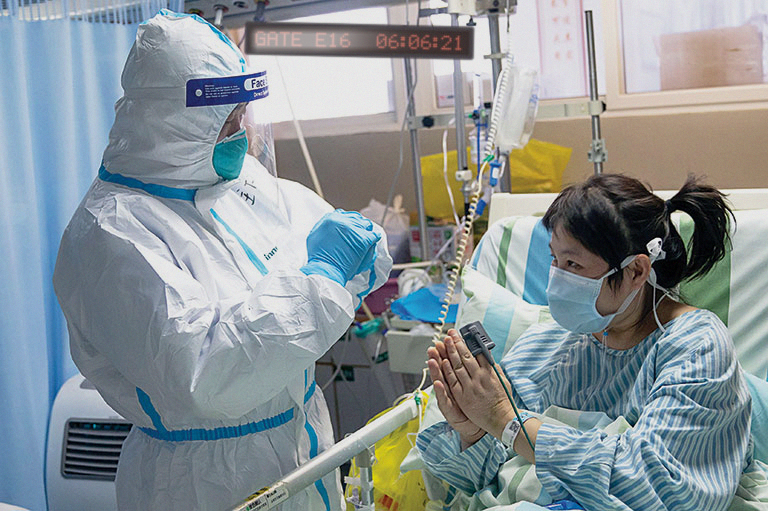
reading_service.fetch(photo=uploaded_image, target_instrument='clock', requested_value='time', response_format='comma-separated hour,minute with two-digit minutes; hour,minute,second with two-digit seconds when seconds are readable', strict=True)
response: 6,06,21
